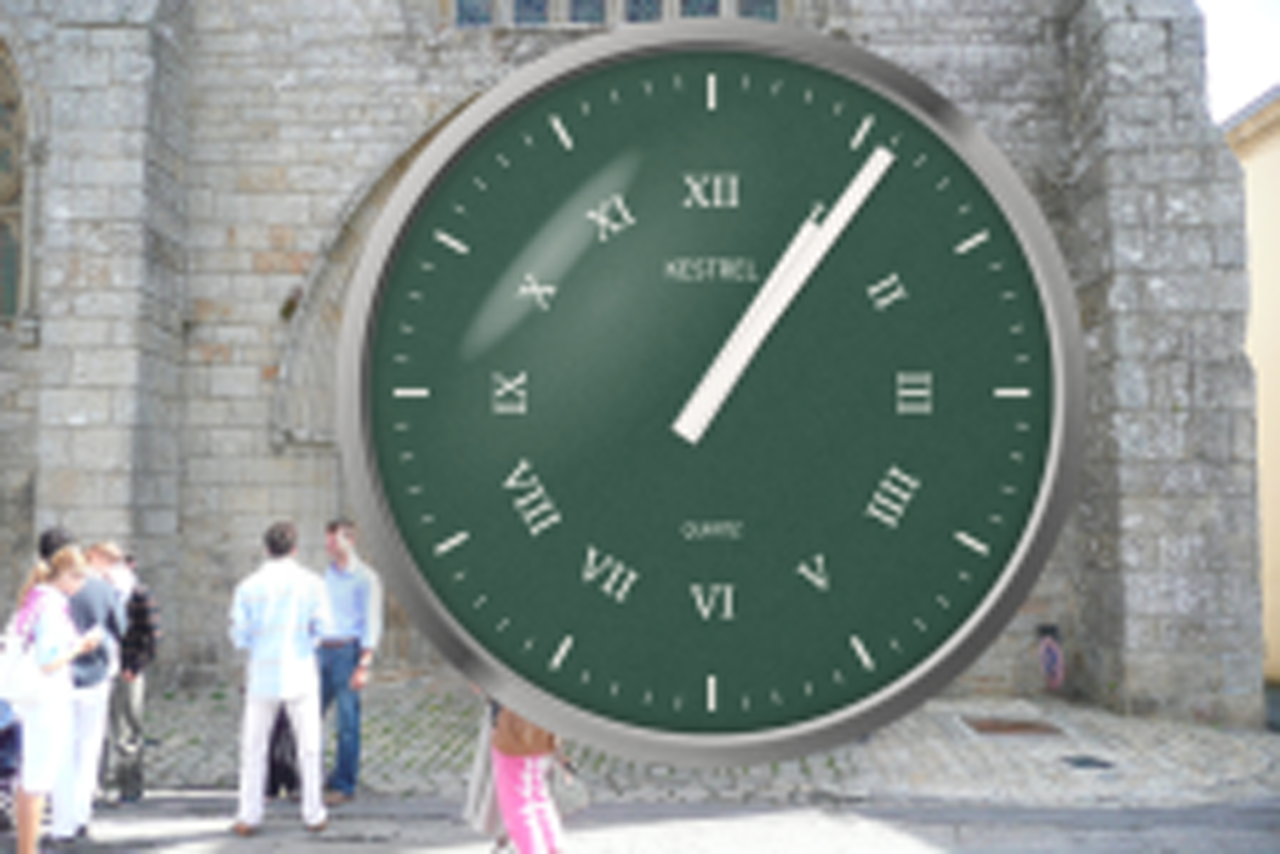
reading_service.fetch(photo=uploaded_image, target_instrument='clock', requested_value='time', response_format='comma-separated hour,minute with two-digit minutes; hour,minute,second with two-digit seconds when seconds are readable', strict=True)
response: 1,06
